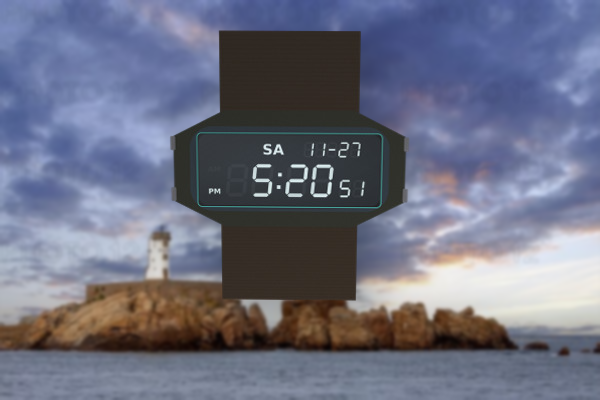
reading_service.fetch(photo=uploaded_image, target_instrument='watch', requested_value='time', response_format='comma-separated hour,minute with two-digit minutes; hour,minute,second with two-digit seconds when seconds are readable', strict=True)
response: 5,20,51
